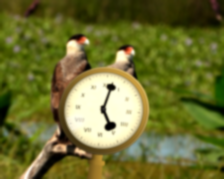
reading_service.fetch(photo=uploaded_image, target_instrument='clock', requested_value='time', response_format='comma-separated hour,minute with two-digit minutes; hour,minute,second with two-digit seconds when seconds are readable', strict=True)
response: 5,02
